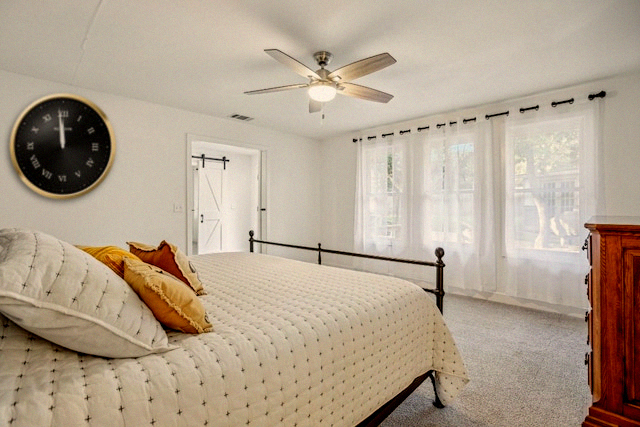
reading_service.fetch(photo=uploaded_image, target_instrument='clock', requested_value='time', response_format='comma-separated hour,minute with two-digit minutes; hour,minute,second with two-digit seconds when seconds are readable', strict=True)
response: 11,59
